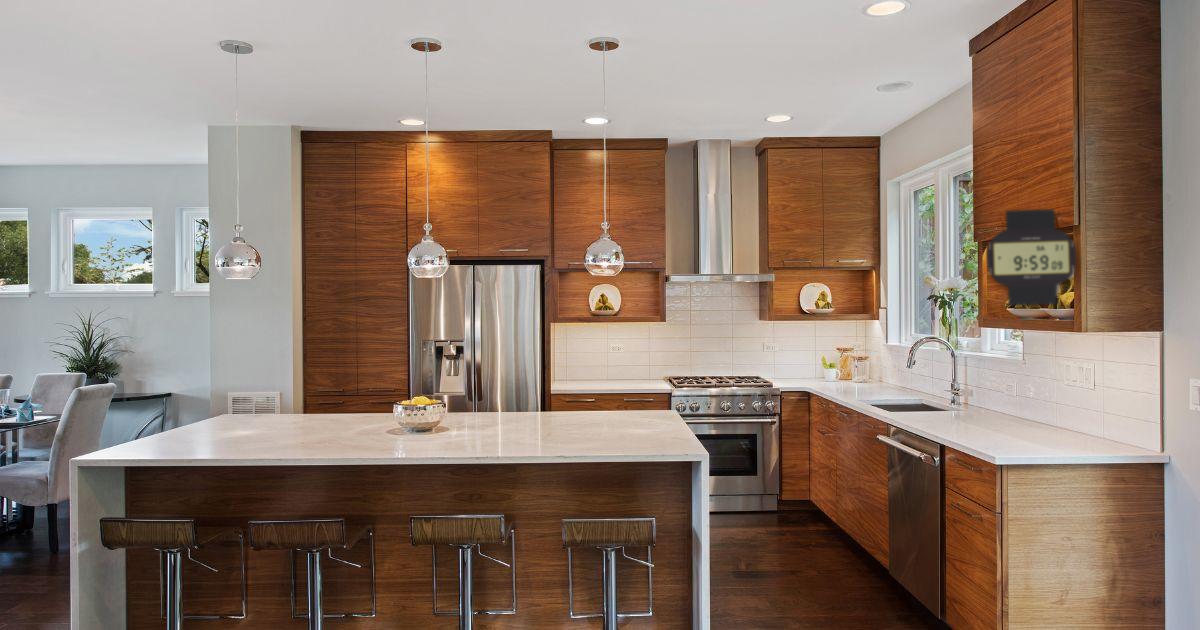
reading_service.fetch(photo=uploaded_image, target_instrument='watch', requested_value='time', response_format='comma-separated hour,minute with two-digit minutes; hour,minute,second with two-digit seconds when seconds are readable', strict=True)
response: 9,59
